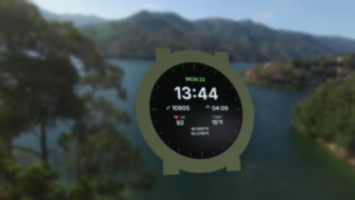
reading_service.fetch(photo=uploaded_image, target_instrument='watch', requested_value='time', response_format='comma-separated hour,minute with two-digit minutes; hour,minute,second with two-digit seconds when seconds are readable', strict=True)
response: 13,44
